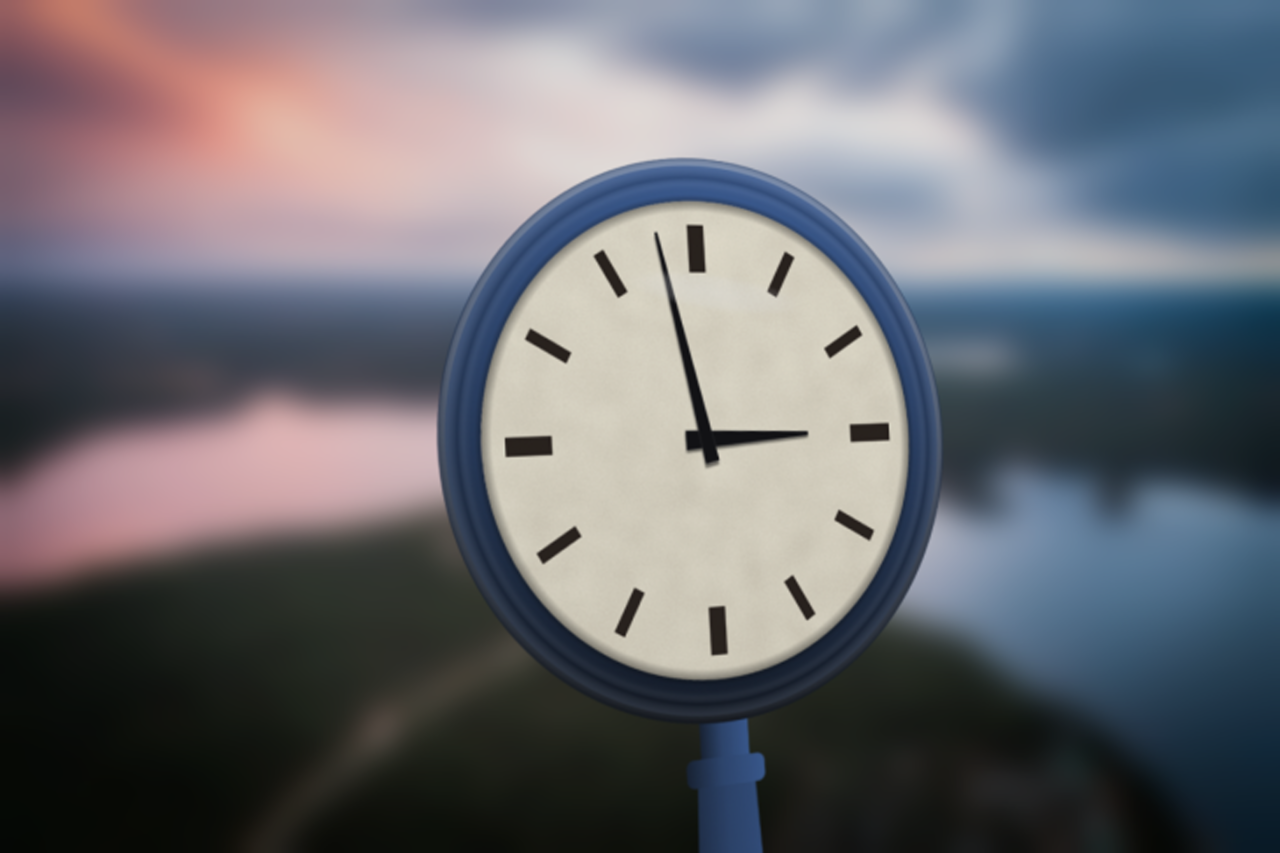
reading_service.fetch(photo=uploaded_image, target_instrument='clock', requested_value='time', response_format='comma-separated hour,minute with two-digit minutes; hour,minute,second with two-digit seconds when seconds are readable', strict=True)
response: 2,58
